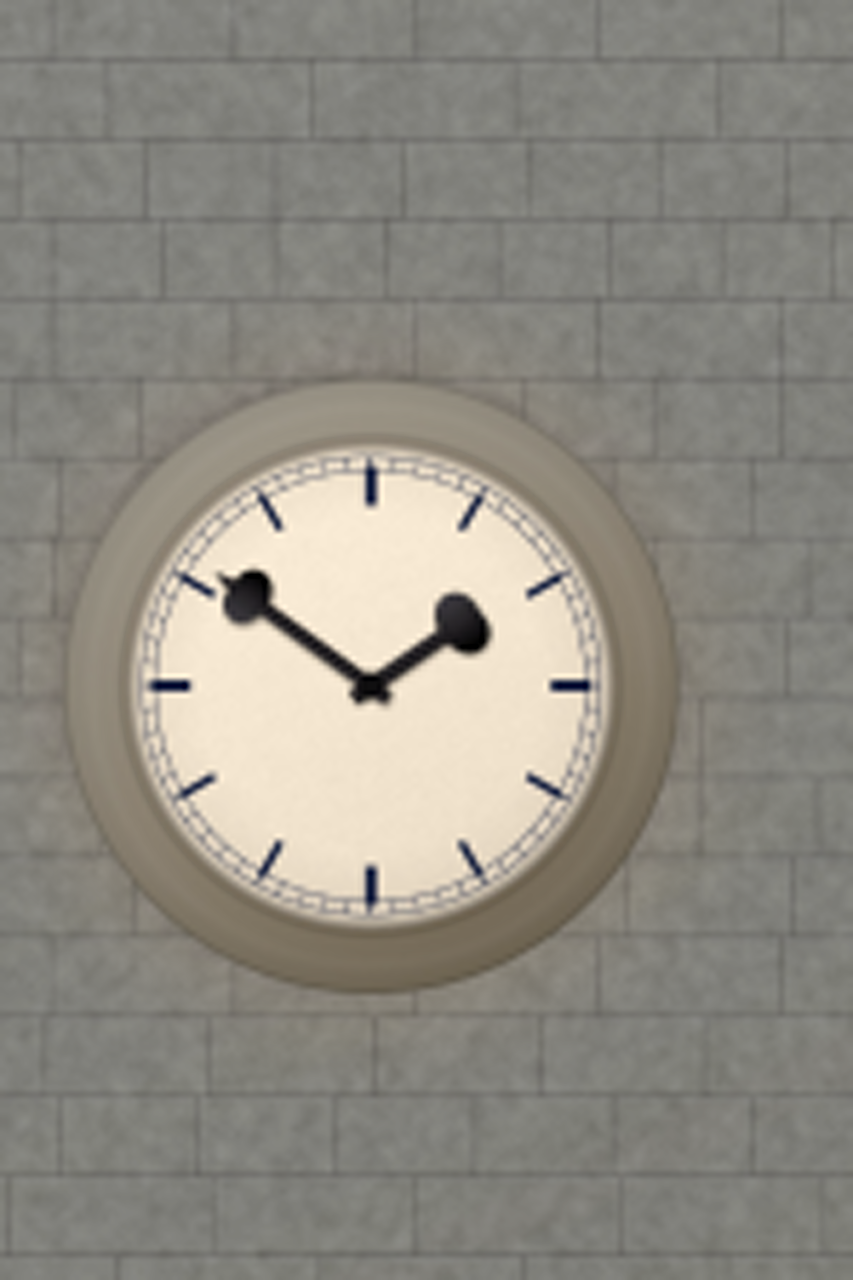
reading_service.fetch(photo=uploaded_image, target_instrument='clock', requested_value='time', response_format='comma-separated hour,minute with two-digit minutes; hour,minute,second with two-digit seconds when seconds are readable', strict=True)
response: 1,51
